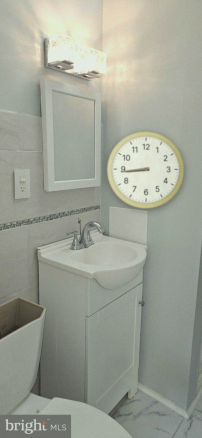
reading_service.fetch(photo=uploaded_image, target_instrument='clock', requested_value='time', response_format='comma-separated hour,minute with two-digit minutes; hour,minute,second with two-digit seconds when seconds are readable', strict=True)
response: 8,44
